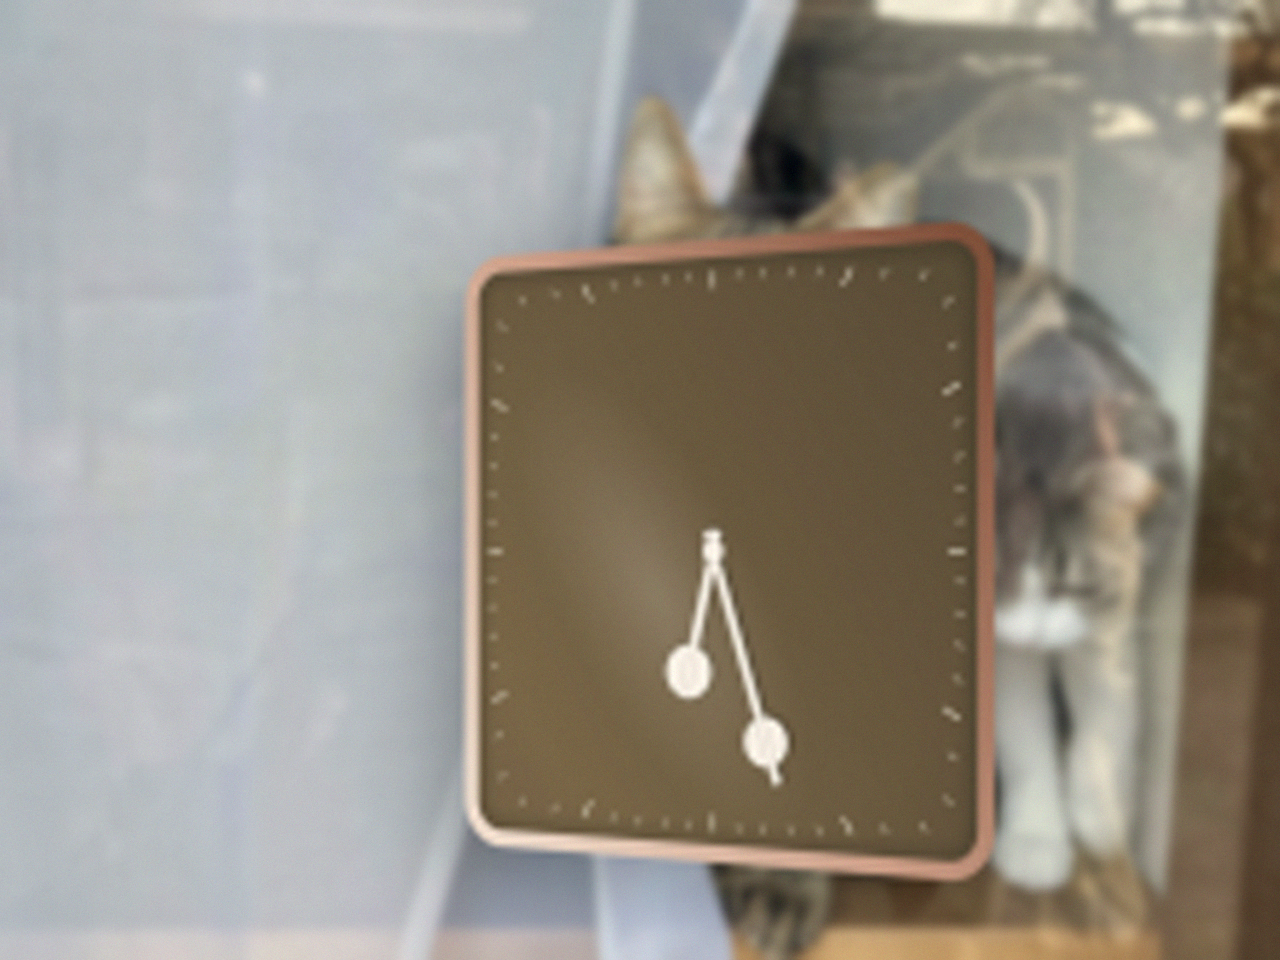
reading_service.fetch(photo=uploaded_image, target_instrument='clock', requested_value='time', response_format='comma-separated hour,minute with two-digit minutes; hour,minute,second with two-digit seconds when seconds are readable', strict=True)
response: 6,27
